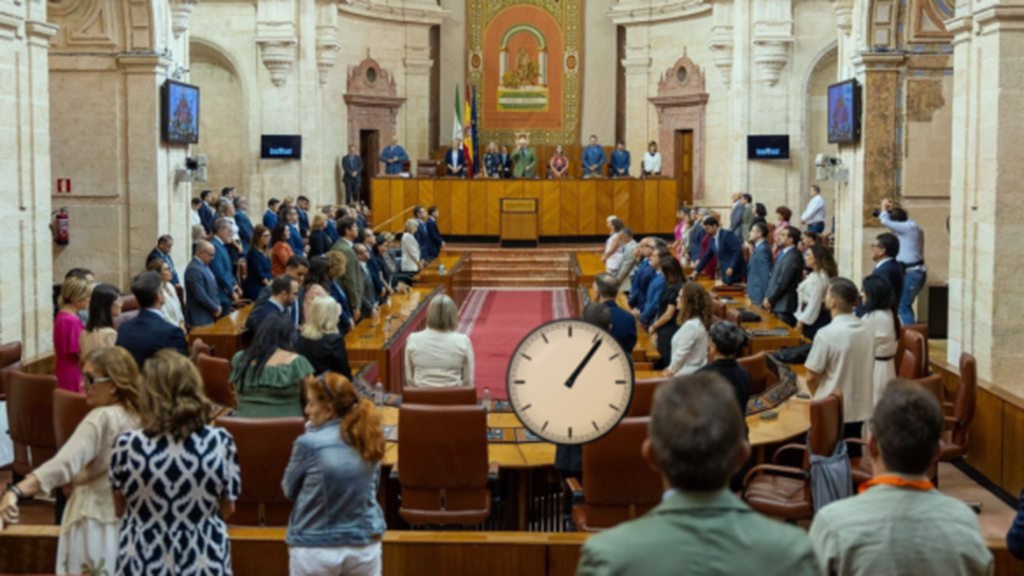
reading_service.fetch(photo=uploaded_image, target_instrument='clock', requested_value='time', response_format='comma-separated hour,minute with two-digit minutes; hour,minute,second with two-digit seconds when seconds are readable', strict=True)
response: 1,06
